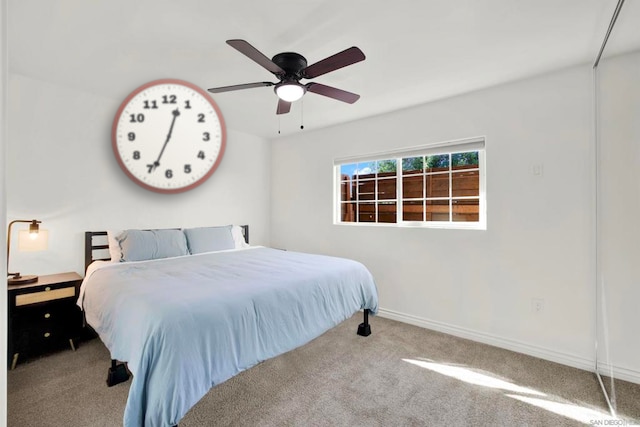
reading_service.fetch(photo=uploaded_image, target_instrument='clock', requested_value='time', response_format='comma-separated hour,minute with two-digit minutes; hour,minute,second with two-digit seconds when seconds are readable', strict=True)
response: 12,34
